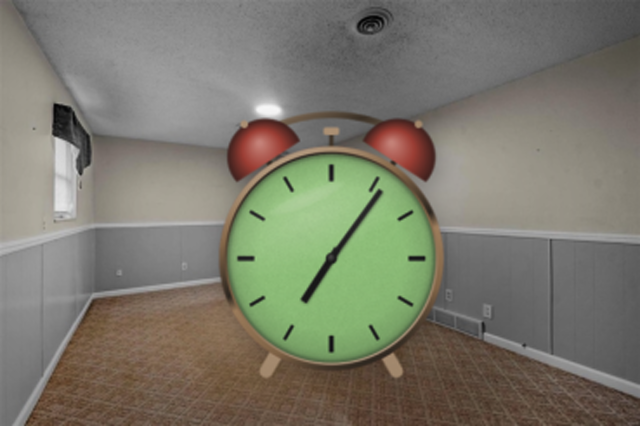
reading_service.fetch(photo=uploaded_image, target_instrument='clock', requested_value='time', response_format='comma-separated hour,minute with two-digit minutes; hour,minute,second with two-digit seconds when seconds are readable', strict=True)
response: 7,06
